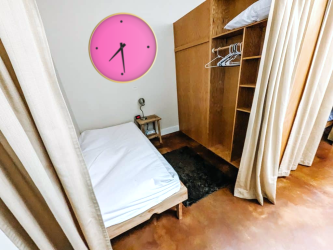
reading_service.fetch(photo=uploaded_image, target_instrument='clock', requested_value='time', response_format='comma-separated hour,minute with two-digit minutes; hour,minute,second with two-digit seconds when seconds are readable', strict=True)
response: 7,29
